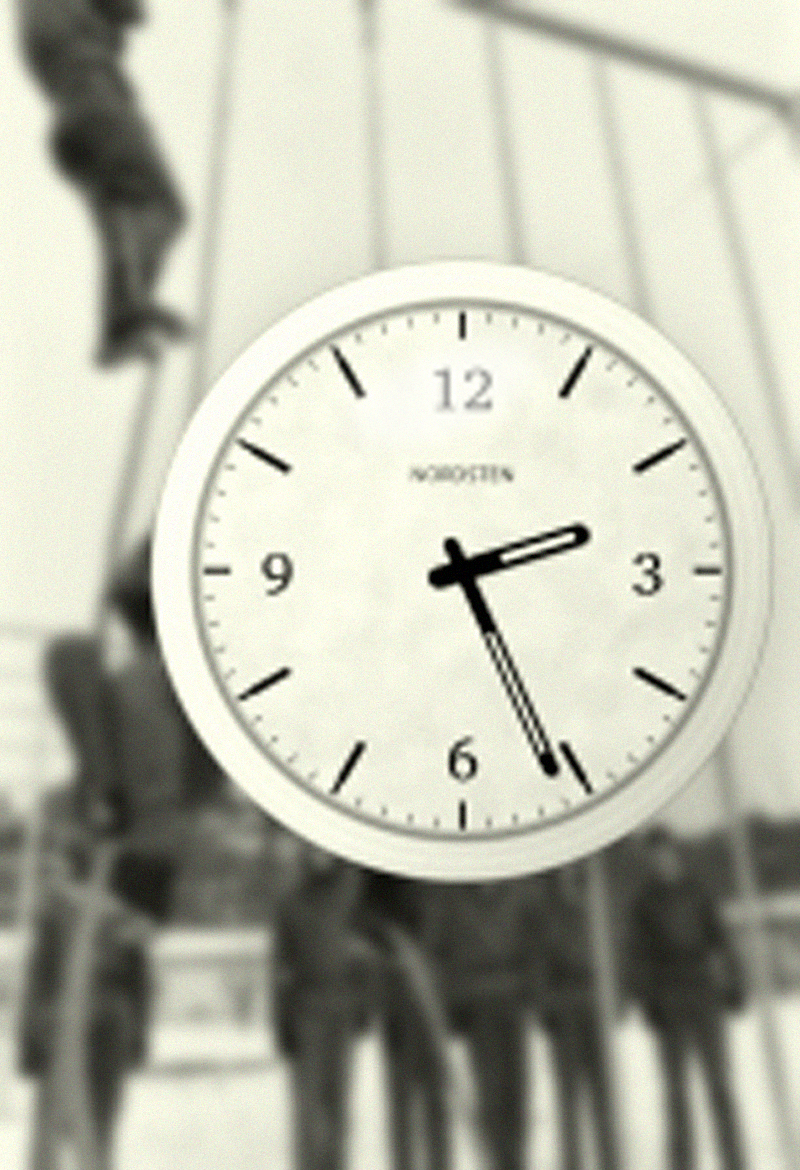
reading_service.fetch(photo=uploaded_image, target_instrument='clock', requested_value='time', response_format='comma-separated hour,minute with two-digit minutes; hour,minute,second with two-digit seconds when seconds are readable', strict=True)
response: 2,26
